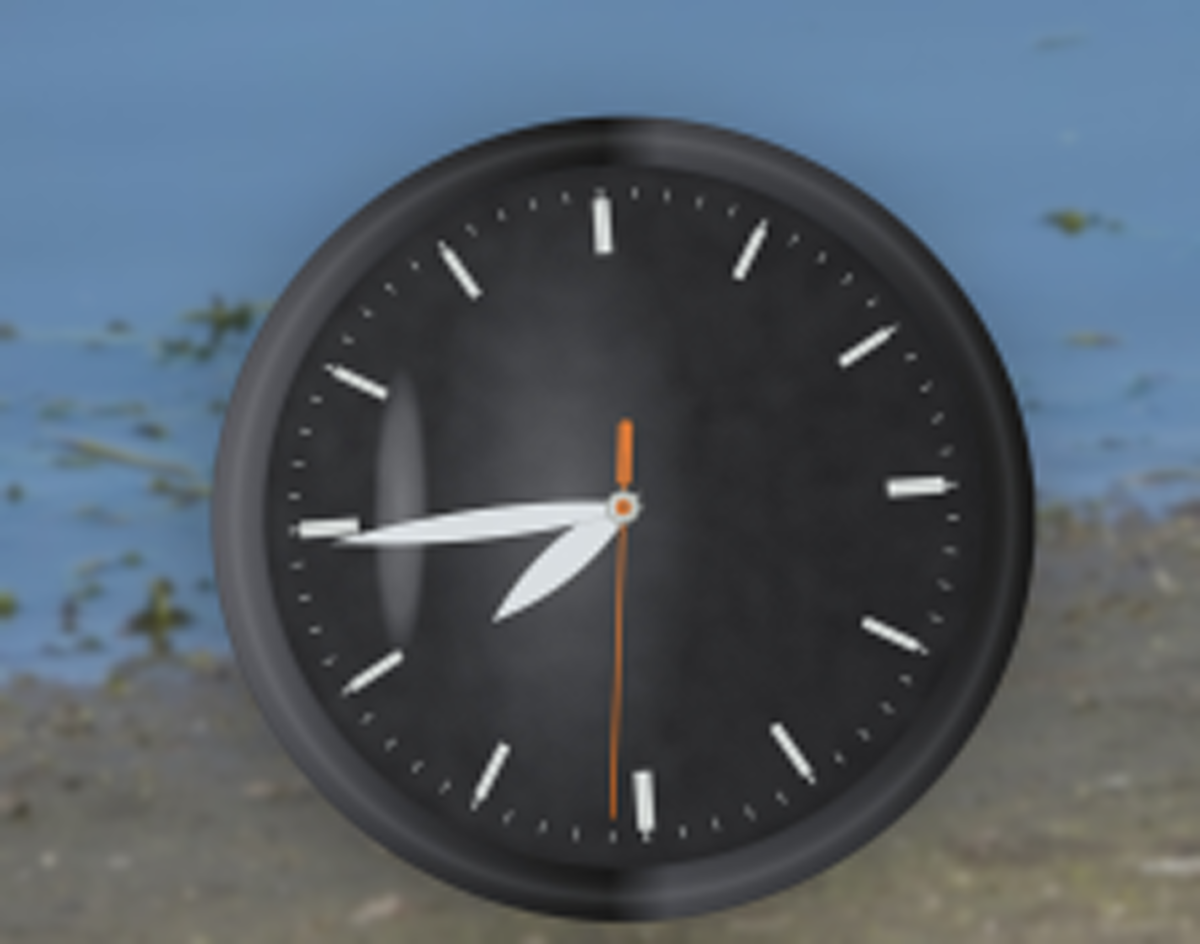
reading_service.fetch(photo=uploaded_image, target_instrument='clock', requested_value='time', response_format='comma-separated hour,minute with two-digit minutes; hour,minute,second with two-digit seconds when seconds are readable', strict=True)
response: 7,44,31
